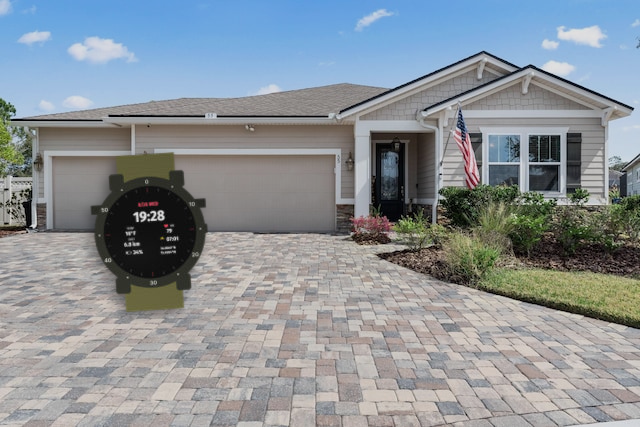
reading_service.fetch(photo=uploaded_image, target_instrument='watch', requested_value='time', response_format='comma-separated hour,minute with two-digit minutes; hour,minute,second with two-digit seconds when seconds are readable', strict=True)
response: 19,28
